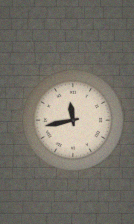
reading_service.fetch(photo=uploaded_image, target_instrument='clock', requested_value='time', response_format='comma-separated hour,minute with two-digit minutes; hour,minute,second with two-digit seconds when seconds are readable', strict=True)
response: 11,43
